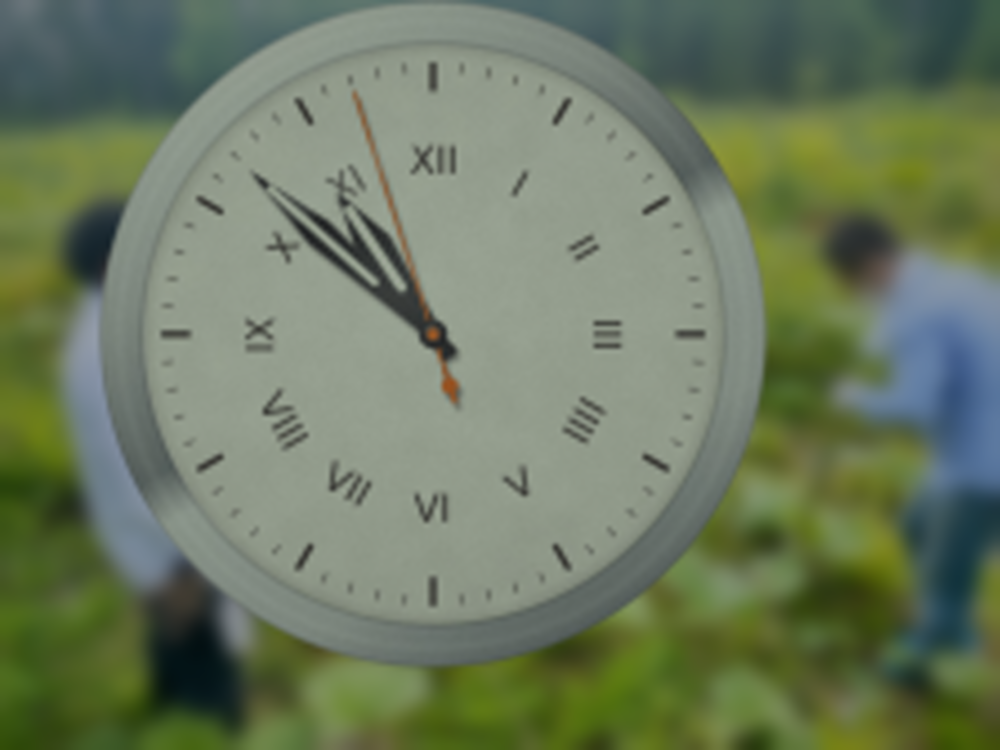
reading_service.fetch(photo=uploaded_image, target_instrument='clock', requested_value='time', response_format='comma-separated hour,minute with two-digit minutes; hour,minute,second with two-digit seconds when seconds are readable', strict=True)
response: 10,51,57
